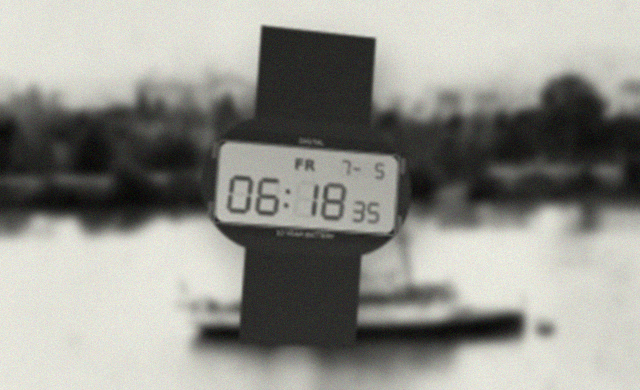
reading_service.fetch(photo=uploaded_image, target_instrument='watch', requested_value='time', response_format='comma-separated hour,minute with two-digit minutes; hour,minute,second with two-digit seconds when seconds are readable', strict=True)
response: 6,18,35
